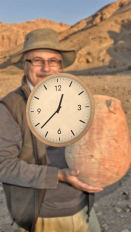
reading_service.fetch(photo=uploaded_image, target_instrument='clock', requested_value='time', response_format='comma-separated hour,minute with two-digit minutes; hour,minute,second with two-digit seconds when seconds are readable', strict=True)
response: 12,38
